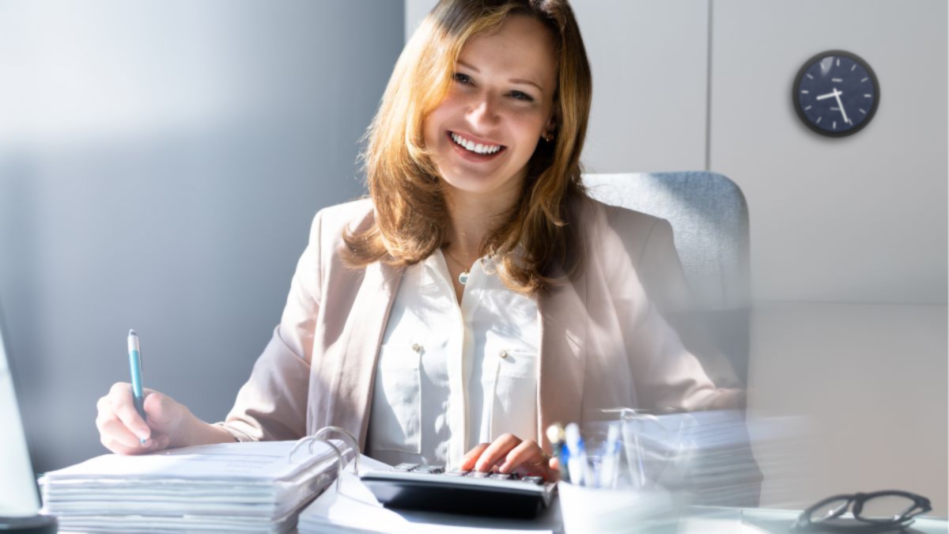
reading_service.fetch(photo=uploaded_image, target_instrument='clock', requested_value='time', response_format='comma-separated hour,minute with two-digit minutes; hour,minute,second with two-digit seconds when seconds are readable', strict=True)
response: 8,26
